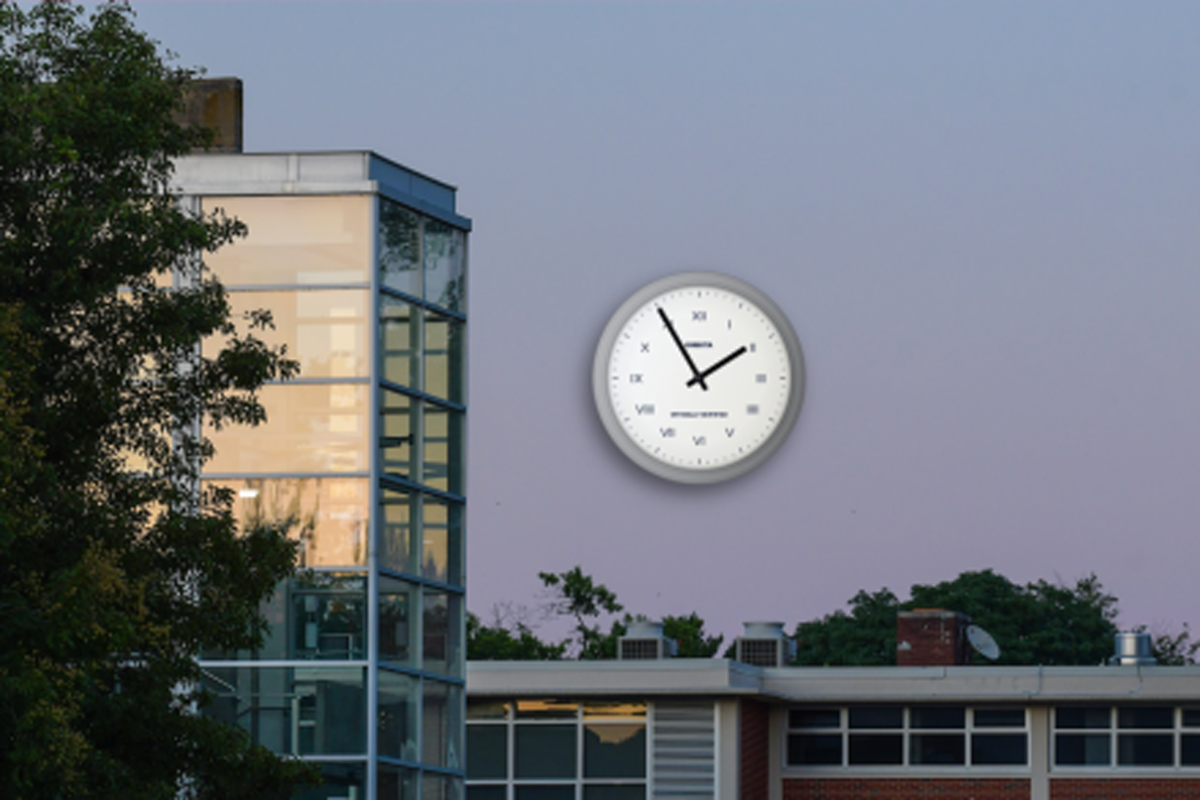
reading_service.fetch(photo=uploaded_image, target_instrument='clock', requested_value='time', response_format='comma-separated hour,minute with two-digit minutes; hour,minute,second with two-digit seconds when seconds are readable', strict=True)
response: 1,55
